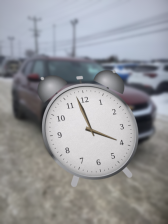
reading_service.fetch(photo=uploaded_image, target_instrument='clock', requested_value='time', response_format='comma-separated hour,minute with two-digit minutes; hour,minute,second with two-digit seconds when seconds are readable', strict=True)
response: 3,58
